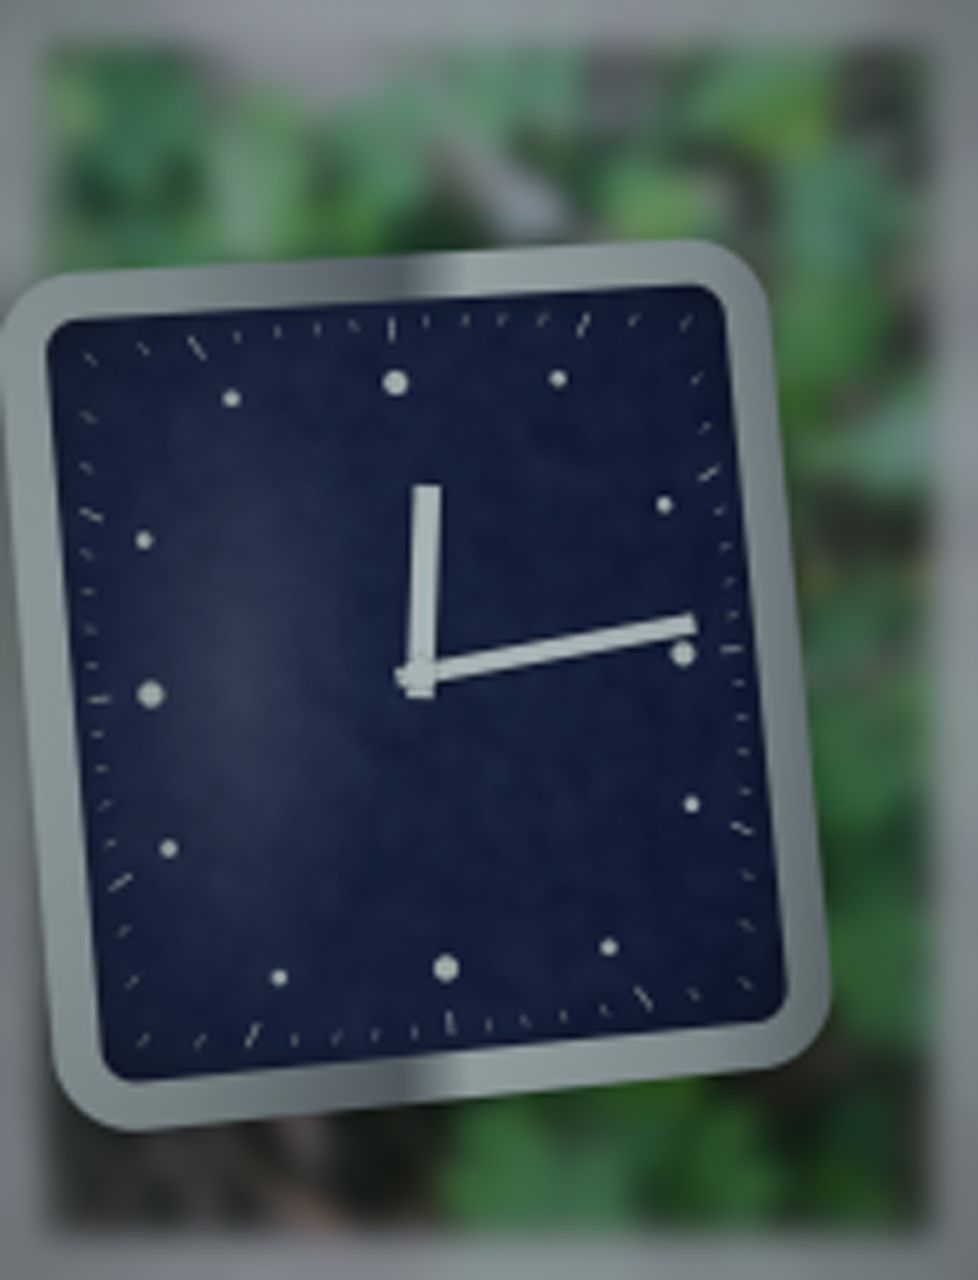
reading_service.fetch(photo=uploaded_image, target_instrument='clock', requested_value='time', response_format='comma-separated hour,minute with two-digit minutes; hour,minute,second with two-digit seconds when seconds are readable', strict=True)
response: 12,14
